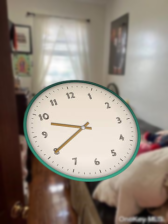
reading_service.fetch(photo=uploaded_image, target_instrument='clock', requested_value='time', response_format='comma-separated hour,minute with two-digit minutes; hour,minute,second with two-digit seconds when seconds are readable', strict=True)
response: 9,40
